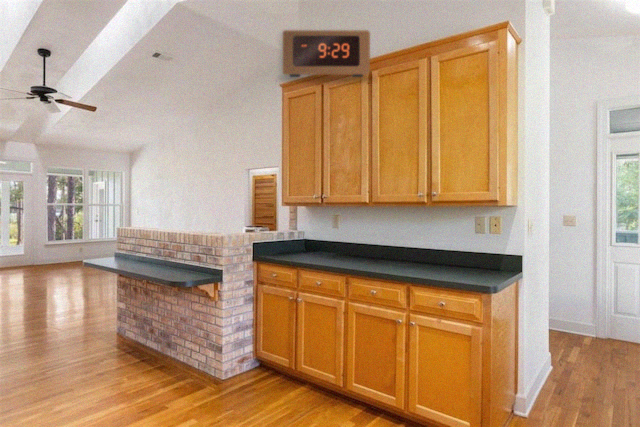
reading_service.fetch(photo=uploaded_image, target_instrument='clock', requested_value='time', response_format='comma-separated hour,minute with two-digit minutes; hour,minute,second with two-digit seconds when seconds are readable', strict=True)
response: 9,29
